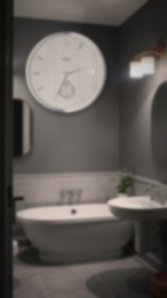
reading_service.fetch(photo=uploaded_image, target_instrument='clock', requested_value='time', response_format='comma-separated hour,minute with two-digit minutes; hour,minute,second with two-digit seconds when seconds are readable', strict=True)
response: 2,34
